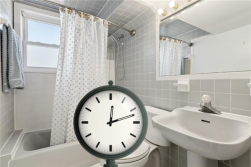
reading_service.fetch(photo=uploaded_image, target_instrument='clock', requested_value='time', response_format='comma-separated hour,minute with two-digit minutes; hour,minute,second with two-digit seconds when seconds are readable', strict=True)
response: 12,12
